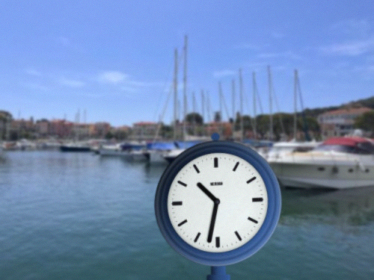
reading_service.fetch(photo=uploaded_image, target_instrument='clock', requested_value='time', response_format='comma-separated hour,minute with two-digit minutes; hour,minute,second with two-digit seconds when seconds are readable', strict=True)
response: 10,32
